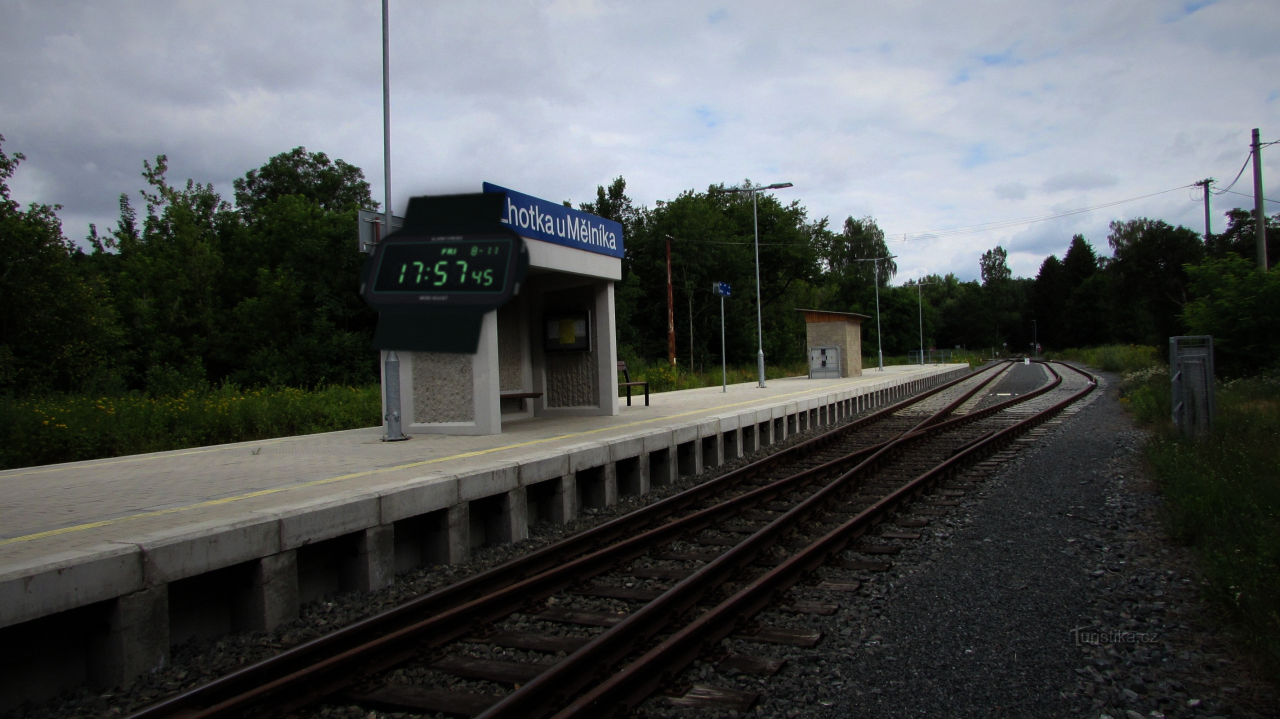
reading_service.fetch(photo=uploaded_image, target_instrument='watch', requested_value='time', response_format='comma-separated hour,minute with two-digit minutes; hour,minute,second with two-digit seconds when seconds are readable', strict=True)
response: 17,57,45
